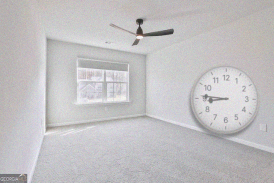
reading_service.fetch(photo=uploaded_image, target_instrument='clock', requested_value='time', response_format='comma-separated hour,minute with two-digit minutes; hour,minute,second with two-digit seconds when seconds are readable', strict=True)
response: 8,46
